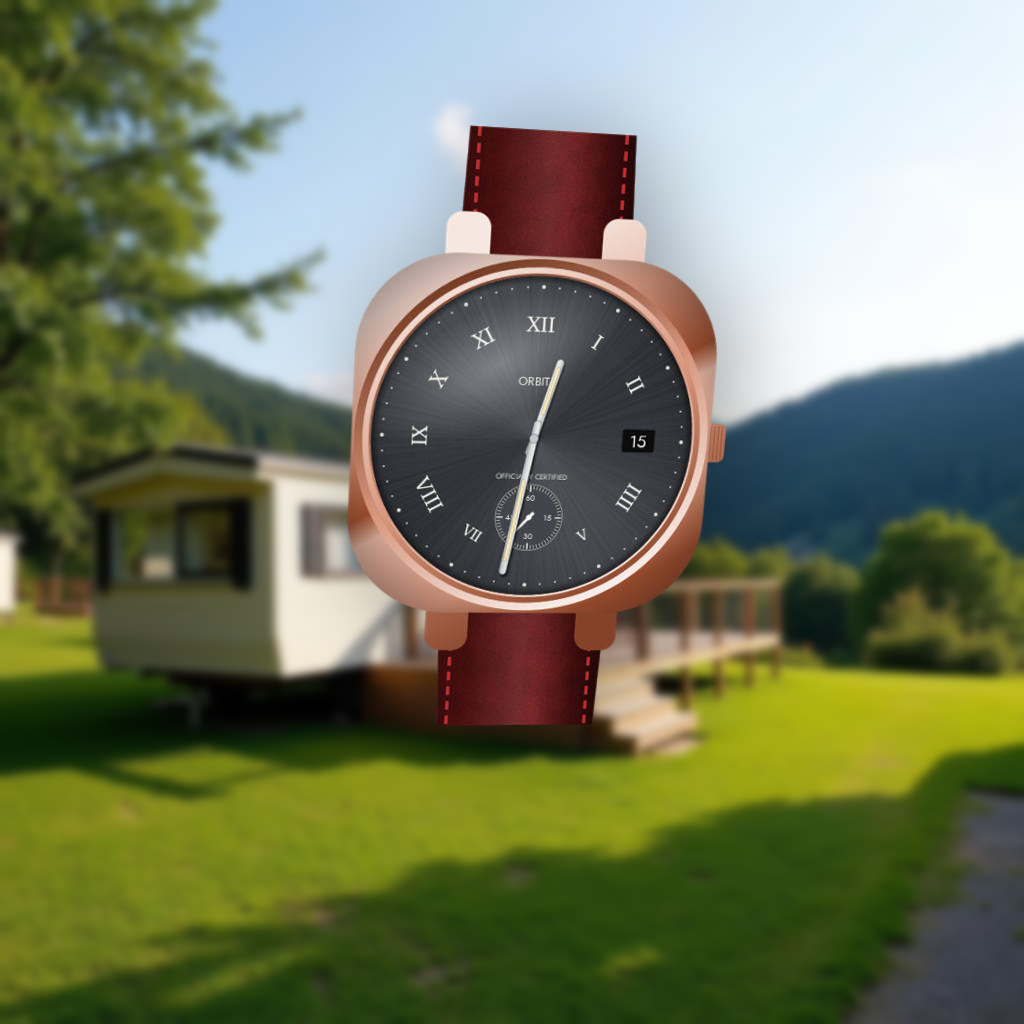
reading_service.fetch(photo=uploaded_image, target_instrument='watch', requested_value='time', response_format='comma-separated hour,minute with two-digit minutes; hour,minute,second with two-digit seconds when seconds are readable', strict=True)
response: 12,31,37
